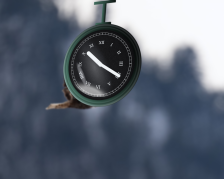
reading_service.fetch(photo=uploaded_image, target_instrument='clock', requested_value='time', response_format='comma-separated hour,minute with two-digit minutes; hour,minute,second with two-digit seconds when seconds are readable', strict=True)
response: 10,20
